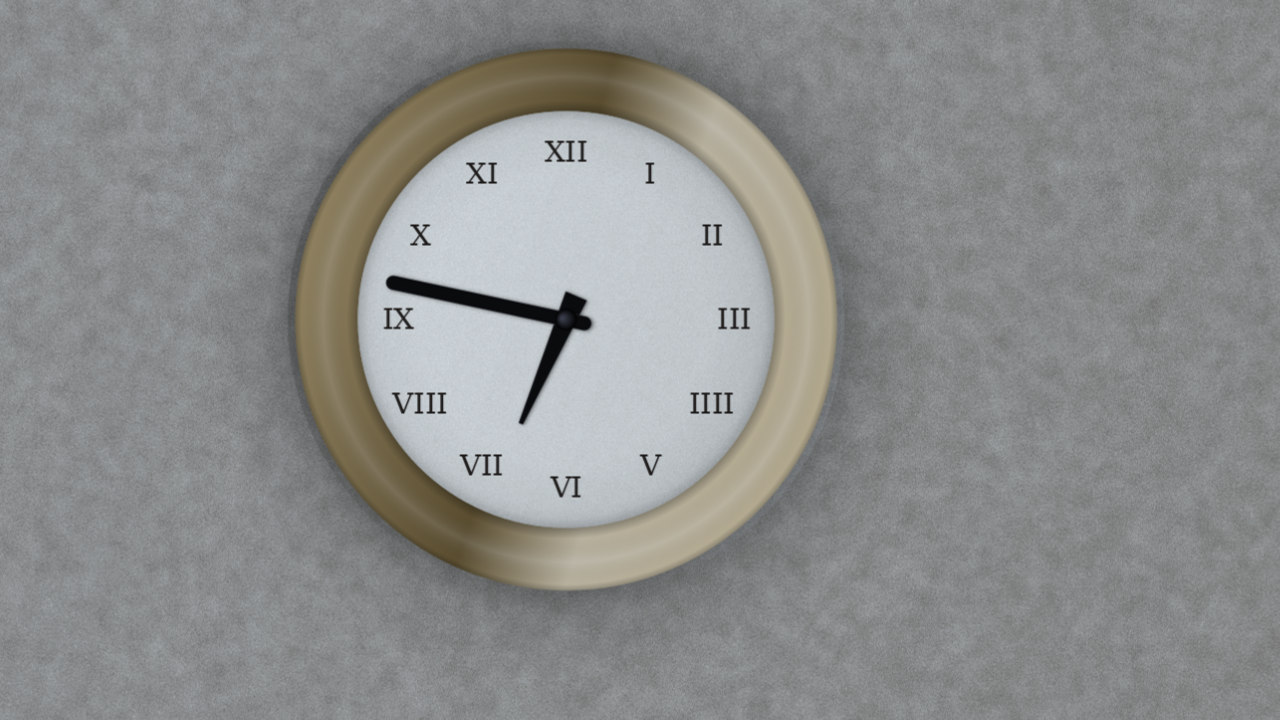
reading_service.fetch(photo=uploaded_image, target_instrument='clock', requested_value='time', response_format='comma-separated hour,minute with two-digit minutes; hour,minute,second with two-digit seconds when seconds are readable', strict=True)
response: 6,47
